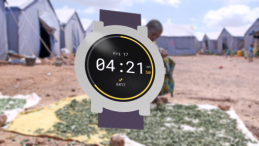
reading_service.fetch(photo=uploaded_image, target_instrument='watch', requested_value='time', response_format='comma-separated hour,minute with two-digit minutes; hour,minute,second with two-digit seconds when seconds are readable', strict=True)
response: 4,21
